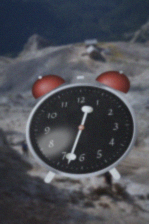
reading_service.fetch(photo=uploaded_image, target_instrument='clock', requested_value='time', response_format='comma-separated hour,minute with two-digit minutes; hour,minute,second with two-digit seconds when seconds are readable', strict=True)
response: 12,33
